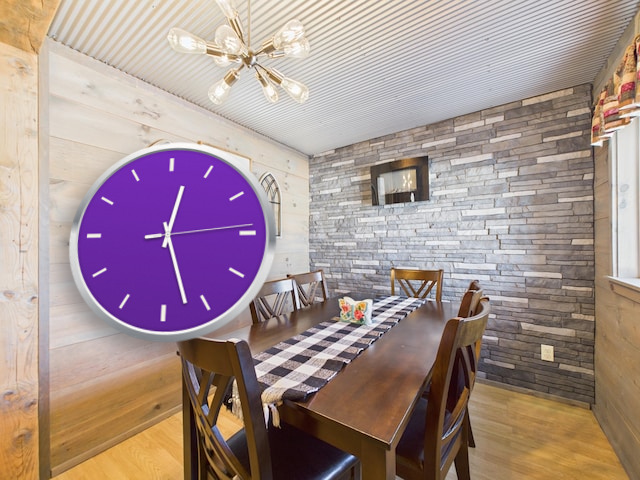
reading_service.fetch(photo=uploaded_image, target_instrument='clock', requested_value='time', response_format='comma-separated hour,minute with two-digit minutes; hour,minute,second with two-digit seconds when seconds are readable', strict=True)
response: 12,27,14
